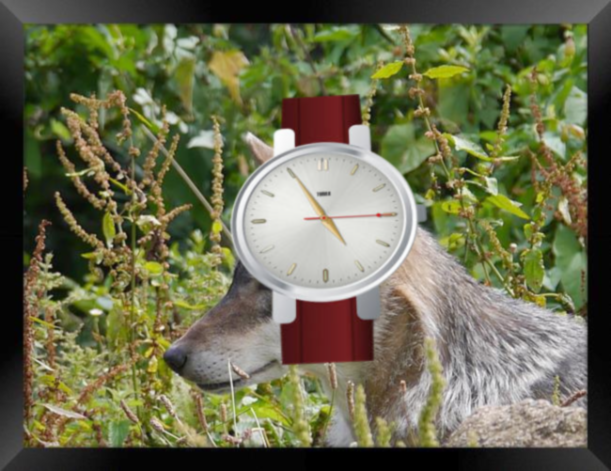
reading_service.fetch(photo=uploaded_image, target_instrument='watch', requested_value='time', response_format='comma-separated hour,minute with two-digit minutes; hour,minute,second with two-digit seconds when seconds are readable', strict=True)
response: 4,55,15
